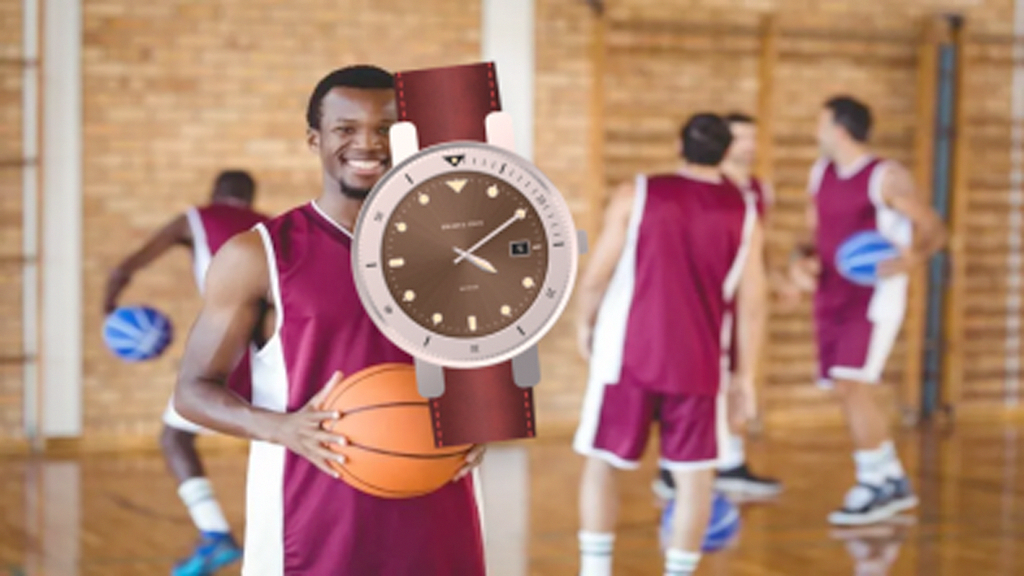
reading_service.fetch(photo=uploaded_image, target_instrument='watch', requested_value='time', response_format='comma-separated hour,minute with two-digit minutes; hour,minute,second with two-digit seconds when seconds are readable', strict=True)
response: 4,10
